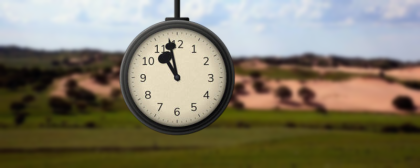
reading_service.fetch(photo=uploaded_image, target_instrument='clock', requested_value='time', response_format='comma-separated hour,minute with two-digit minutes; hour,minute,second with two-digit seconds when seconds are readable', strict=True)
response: 10,58
